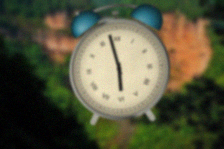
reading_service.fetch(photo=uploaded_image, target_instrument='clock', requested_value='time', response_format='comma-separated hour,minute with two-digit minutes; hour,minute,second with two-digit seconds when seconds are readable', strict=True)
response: 5,58
